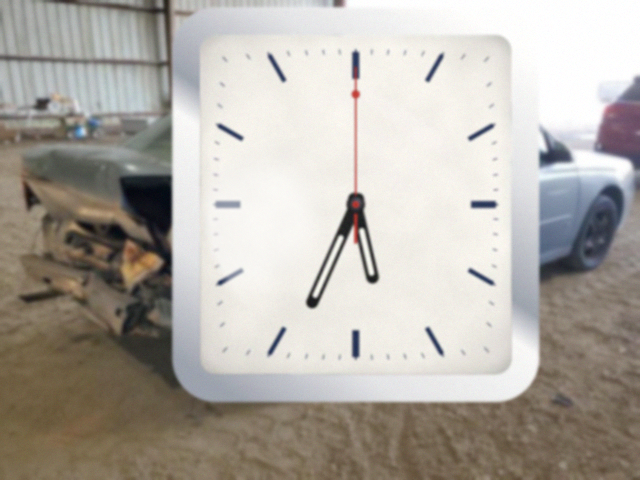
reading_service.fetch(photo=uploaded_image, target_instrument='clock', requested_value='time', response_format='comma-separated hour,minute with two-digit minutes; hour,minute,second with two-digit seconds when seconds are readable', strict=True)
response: 5,34,00
